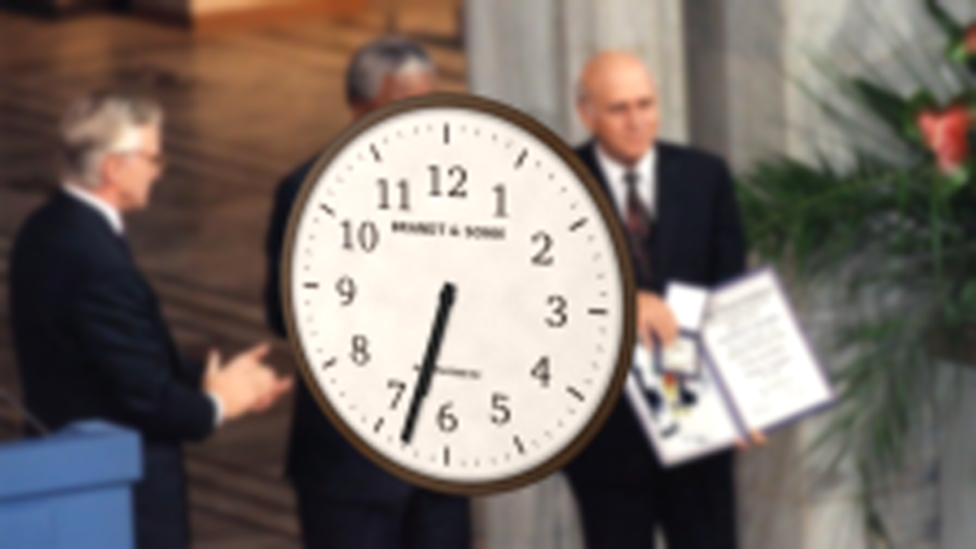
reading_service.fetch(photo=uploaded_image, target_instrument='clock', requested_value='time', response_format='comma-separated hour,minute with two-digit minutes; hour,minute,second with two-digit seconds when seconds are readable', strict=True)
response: 6,33
